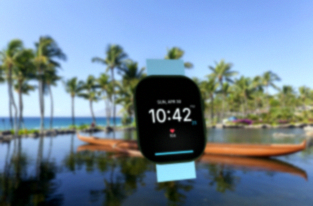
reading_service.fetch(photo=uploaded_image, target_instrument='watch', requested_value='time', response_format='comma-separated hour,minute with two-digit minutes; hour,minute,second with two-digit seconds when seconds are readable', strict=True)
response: 10,42
